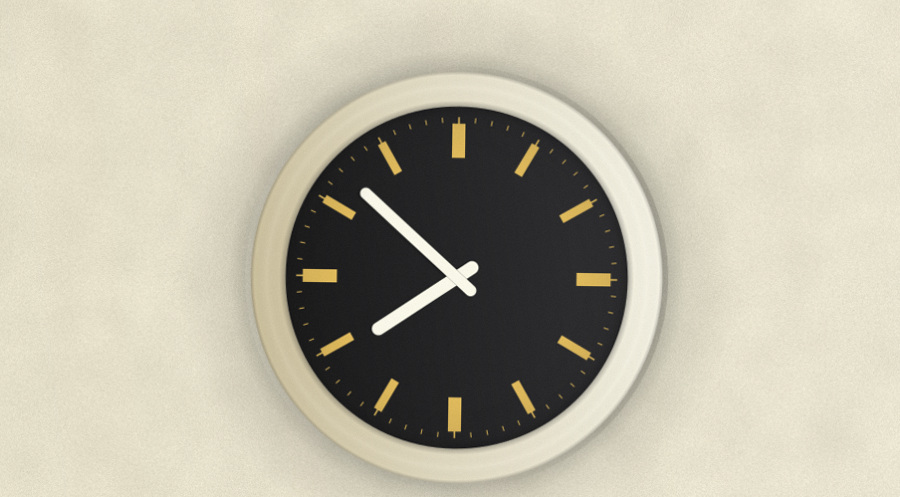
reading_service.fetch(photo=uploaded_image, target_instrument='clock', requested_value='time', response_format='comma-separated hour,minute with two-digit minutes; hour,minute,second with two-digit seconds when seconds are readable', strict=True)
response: 7,52
